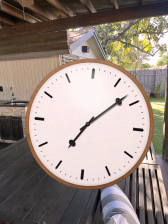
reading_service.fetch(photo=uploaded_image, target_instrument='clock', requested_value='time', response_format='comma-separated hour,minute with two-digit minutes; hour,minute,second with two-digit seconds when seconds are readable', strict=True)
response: 7,08
